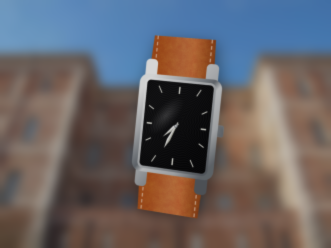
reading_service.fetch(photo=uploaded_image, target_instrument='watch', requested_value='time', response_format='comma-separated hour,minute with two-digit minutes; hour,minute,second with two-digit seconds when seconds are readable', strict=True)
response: 7,34
